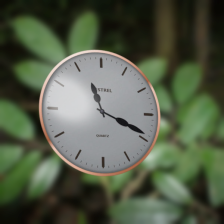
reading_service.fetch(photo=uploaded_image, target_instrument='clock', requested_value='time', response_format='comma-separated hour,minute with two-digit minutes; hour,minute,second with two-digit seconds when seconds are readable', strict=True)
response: 11,19
